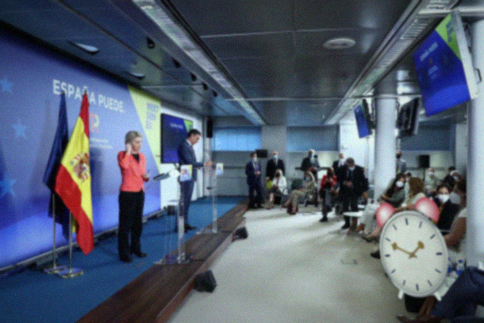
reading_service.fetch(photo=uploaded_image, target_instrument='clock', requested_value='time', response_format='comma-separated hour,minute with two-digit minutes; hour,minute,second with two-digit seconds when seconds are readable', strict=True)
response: 1,49
